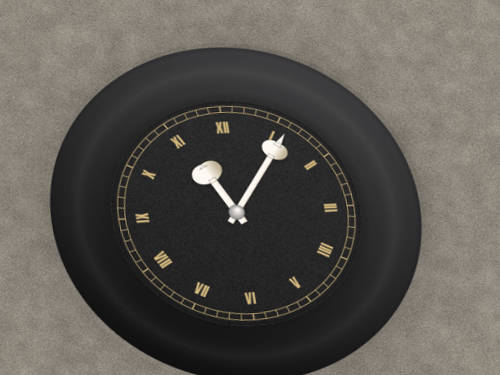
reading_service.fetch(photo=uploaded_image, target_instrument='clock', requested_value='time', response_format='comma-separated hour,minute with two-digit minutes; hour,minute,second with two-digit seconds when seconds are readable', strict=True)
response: 11,06
